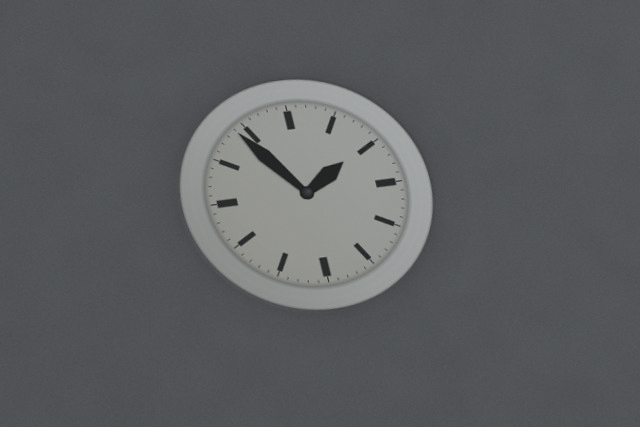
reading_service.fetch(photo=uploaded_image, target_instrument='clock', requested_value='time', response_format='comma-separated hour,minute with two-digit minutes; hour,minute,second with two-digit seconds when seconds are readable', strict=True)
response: 1,54
